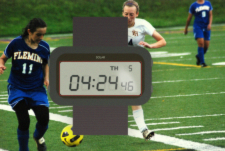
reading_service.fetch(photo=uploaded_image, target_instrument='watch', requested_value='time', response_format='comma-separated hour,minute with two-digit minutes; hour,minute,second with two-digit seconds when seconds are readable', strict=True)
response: 4,24,46
